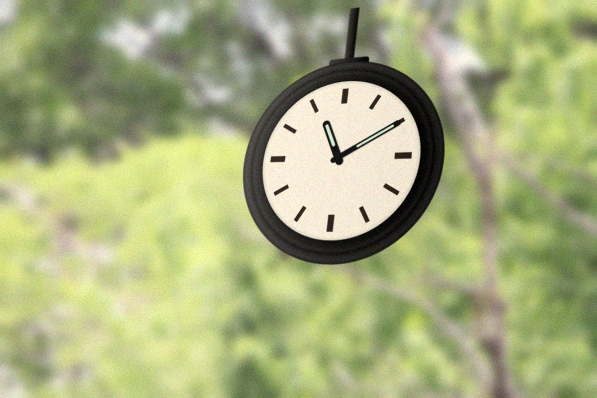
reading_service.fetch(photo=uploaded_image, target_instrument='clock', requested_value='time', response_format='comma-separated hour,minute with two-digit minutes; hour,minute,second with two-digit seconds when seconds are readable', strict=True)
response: 11,10
